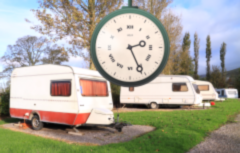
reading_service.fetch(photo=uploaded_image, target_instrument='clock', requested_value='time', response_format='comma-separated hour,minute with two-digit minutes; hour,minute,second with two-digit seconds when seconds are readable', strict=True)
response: 2,26
